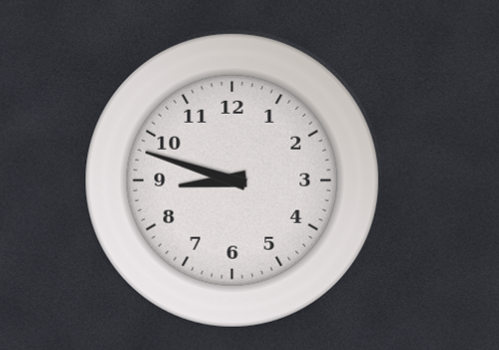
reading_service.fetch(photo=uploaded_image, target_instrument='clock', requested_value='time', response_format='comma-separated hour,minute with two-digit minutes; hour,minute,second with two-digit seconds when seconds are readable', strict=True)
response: 8,48
